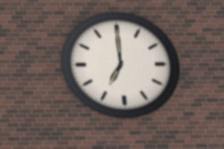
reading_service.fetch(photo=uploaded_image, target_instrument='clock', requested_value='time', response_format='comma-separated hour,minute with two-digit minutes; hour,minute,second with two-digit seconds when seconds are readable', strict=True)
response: 7,00
